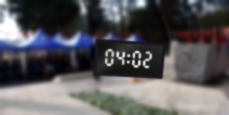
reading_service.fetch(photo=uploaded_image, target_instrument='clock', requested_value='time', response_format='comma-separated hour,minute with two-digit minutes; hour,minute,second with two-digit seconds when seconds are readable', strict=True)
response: 4,02
